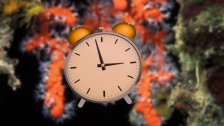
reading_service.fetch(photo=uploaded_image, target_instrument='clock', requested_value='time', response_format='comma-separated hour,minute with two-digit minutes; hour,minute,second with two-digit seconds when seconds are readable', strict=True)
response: 2,58
